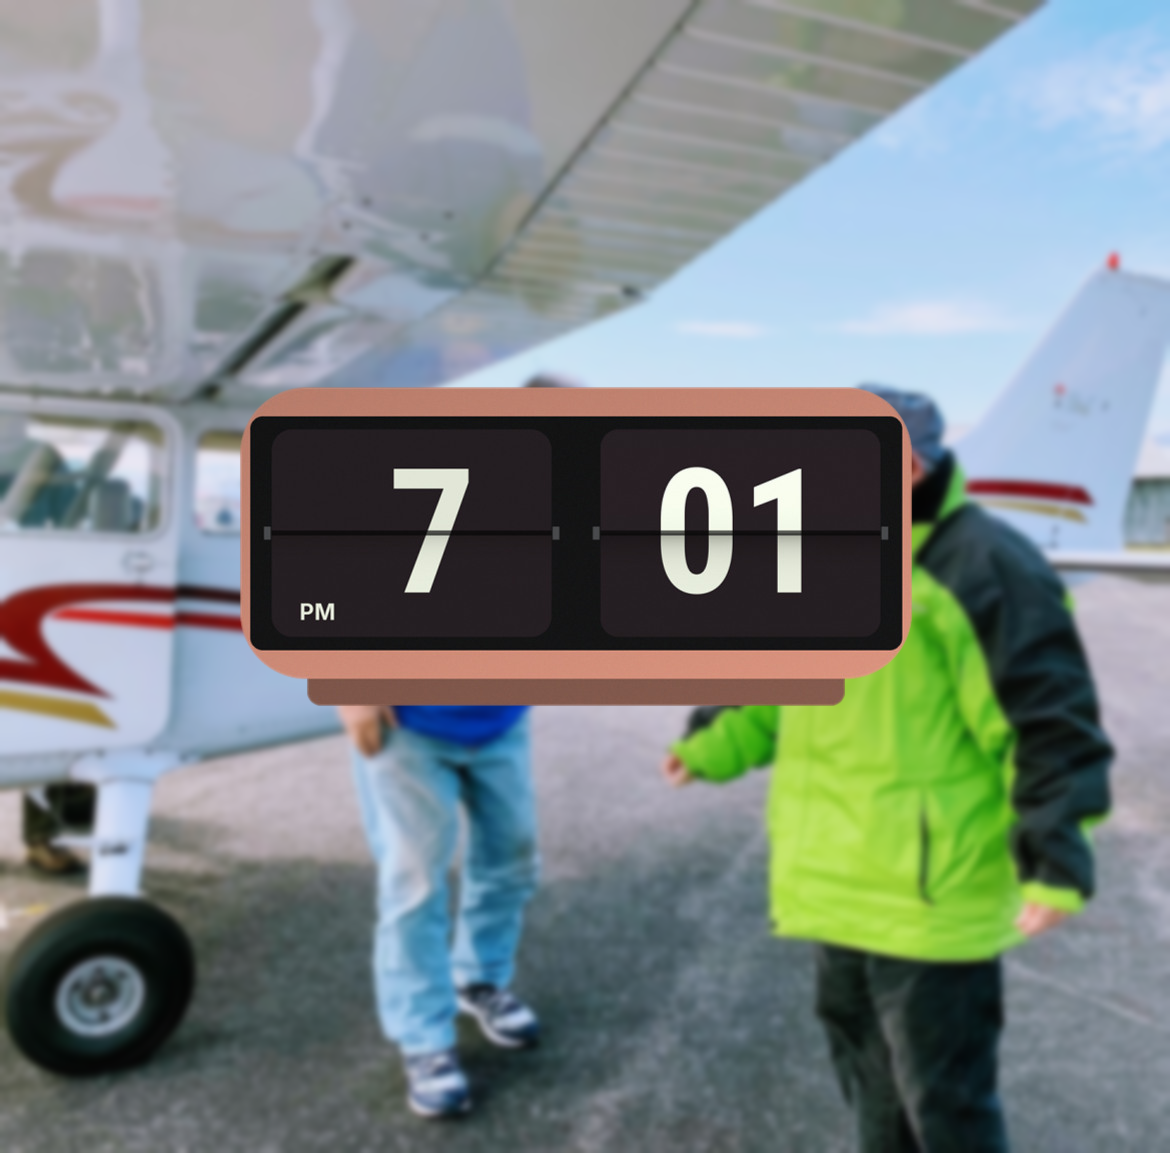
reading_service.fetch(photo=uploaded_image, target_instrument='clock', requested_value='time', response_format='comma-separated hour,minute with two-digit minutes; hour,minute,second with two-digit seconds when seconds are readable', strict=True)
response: 7,01
